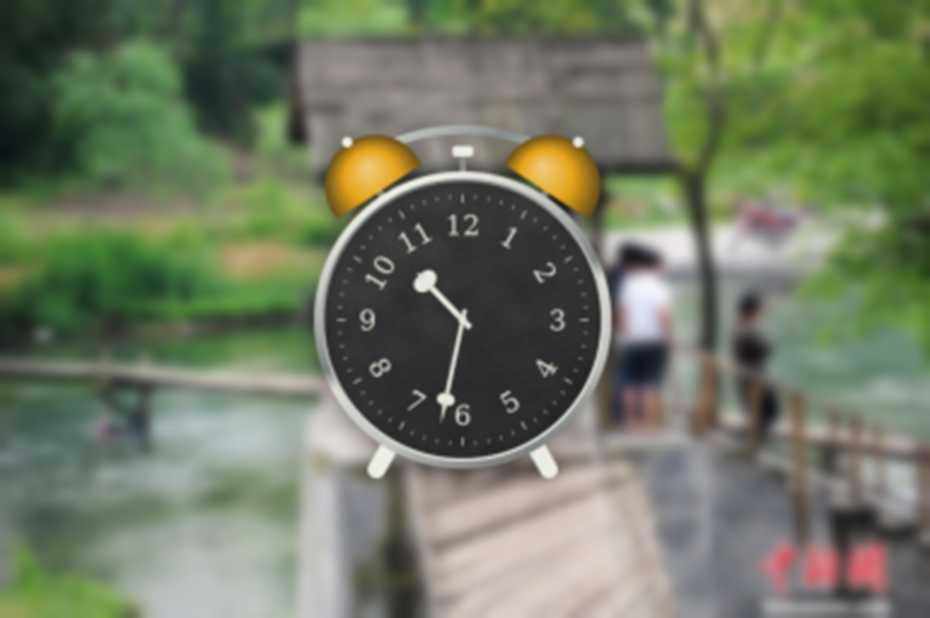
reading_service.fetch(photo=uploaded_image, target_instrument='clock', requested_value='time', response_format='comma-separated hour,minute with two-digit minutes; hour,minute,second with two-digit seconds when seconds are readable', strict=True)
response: 10,32
